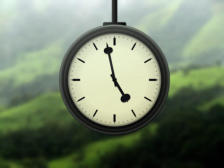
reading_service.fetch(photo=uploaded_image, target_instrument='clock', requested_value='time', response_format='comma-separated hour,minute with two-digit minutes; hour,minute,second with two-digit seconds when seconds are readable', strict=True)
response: 4,58
